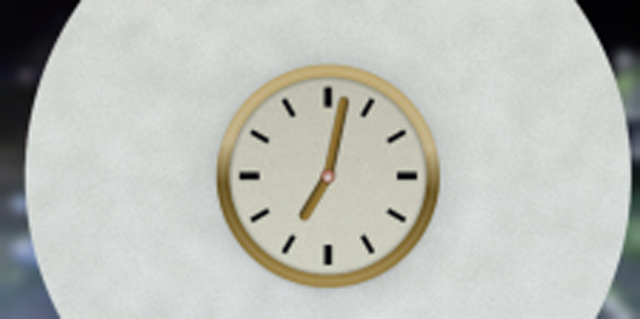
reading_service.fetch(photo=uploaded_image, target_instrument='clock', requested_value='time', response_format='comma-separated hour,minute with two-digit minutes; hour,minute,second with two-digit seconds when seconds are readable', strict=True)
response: 7,02
